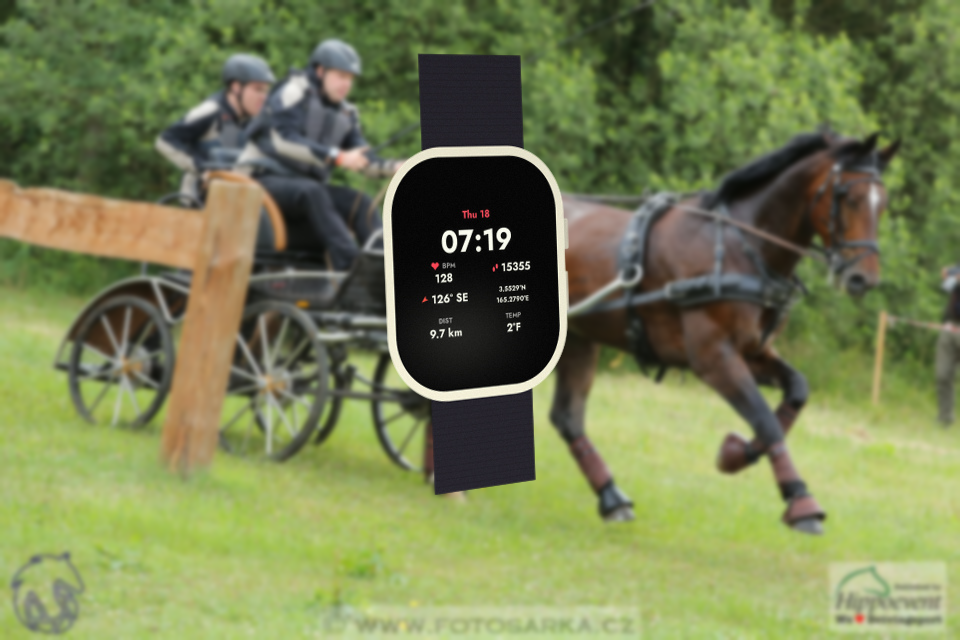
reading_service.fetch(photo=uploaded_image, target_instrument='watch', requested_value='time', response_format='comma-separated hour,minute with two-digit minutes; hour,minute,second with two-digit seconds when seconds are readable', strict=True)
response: 7,19
